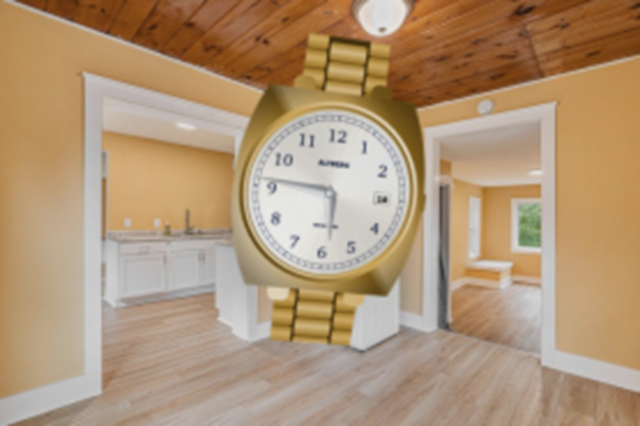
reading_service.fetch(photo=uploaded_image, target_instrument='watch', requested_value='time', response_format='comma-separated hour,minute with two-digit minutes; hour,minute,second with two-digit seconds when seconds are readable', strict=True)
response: 5,46
